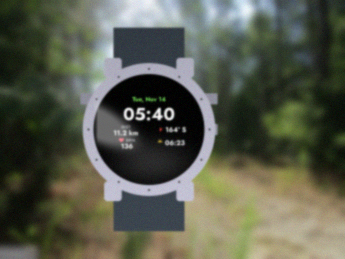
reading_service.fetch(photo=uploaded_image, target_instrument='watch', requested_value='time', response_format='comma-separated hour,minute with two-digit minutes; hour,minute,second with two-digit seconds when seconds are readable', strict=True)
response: 5,40
